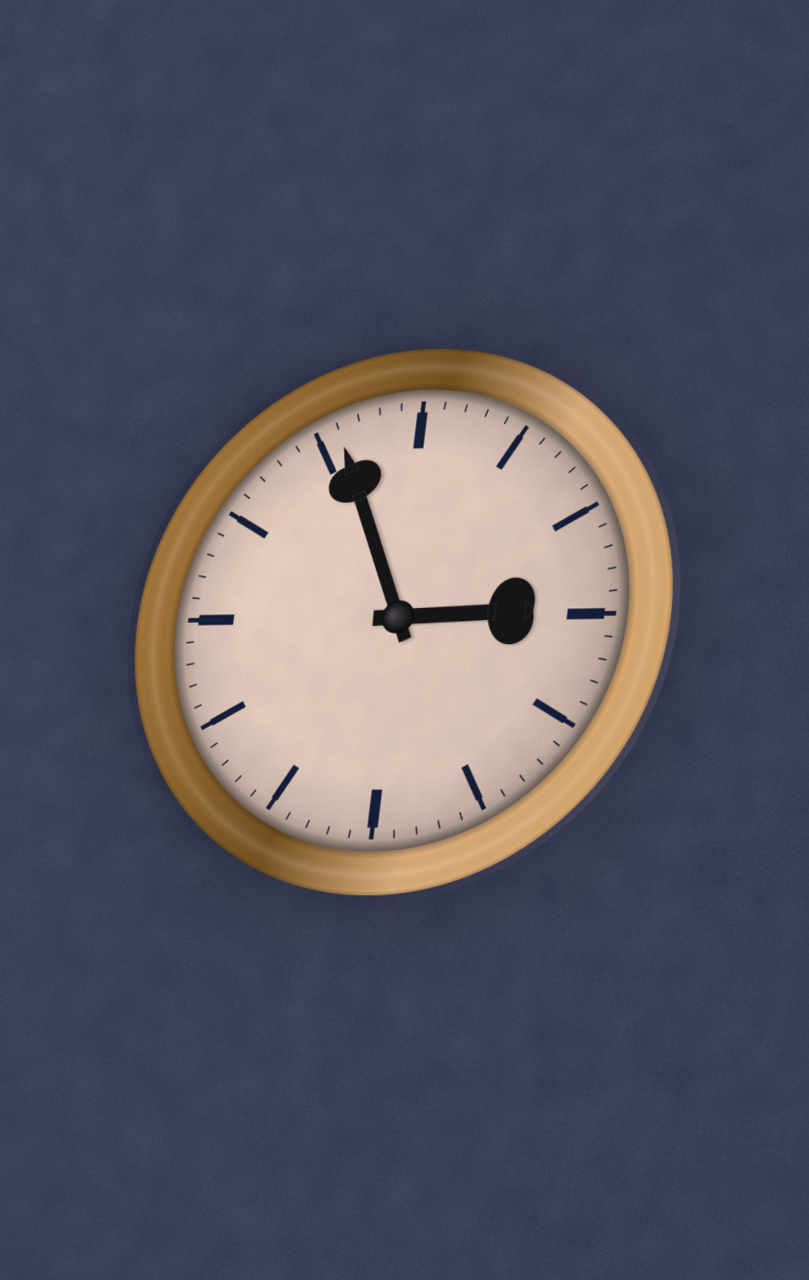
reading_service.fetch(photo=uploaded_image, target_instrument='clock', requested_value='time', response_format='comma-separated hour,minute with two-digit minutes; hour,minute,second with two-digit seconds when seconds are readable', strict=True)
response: 2,56
